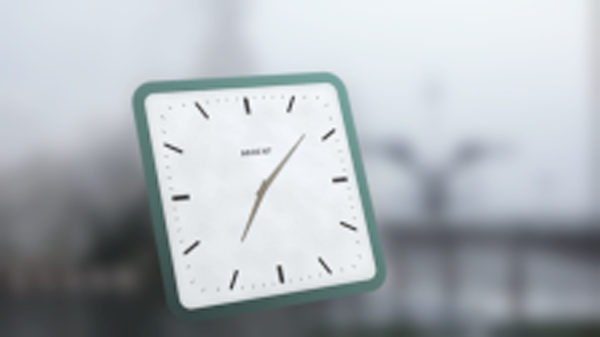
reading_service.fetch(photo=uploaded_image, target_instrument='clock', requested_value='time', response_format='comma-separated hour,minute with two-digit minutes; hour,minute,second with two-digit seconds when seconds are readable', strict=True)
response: 7,08
